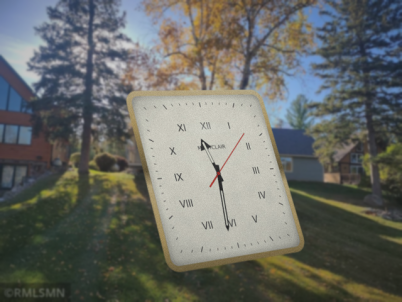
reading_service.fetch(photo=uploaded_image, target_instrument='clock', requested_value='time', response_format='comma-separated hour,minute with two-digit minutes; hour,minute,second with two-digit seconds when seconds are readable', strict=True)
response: 11,31,08
